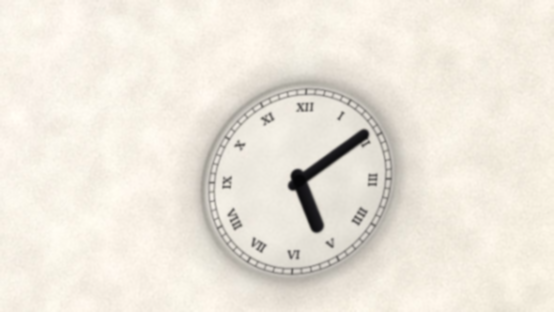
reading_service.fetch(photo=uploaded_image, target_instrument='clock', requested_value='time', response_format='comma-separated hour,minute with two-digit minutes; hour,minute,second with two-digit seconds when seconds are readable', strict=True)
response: 5,09
